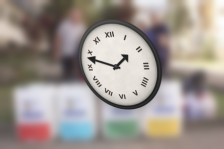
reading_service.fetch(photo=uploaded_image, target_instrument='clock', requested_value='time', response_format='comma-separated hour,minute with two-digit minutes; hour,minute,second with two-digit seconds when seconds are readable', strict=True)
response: 1,48
